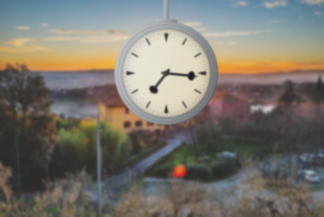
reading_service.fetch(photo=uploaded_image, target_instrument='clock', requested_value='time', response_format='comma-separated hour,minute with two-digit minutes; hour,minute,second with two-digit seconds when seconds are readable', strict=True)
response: 7,16
